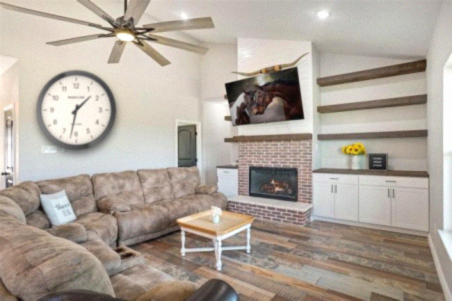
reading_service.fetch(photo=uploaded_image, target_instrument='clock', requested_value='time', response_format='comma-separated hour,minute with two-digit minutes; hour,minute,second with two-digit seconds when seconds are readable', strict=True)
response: 1,32
